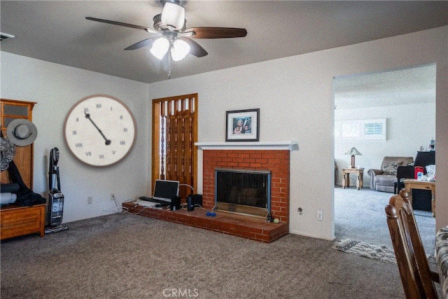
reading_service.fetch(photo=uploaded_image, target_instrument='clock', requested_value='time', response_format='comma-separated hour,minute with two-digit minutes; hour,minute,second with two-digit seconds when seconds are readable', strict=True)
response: 4,54
